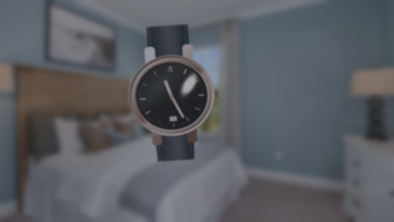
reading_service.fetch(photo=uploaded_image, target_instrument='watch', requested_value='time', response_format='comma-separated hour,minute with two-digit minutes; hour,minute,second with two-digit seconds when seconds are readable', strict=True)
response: 11,26
